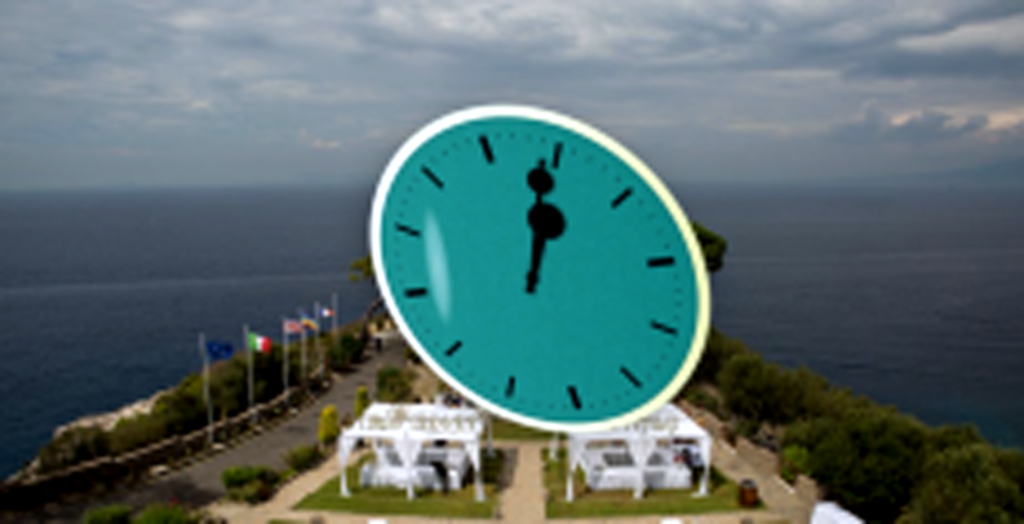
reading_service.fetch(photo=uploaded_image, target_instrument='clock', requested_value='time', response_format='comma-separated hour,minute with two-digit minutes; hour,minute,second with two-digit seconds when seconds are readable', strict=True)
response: 1,04
